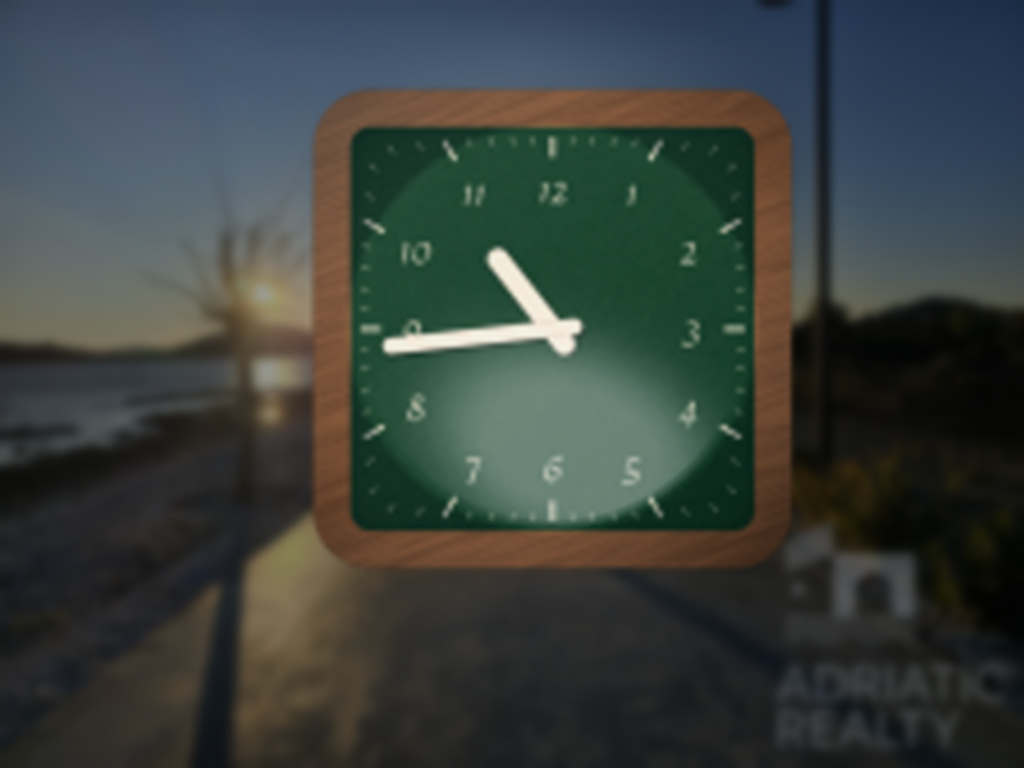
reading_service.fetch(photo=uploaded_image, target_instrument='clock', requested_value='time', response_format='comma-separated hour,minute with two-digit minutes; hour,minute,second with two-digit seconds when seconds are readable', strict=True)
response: 10,44
